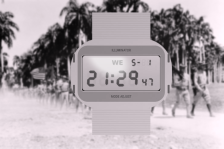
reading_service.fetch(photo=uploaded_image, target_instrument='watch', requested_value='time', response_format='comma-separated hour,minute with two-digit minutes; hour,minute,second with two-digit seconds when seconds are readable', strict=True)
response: 21,29,47
